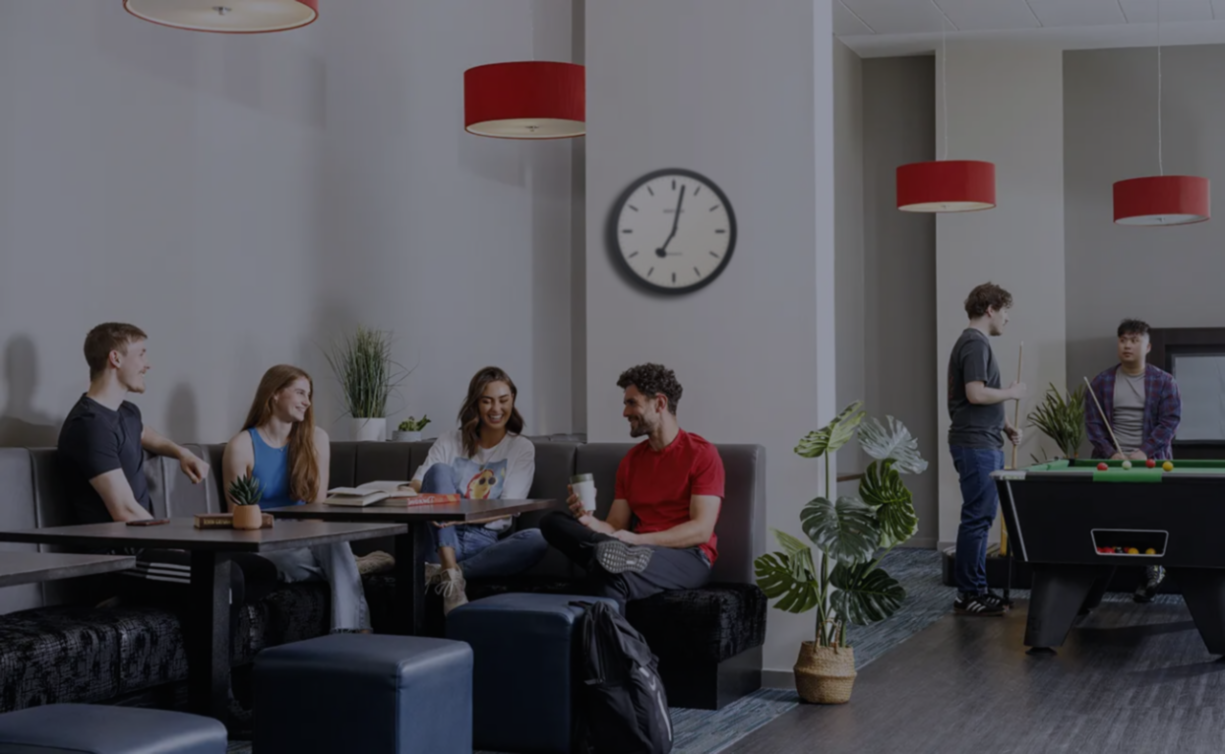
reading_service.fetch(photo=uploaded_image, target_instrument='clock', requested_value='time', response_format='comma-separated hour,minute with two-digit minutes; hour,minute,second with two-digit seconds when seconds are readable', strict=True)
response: 7,02
